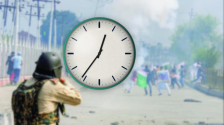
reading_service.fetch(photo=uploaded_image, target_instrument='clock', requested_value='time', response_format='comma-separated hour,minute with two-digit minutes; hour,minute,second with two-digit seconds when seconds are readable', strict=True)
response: 12,36
